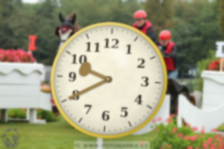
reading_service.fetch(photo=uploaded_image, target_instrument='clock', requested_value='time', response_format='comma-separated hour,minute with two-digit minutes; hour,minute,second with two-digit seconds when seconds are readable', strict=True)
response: 9,40
